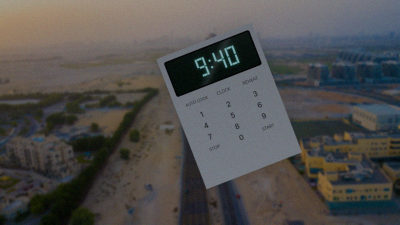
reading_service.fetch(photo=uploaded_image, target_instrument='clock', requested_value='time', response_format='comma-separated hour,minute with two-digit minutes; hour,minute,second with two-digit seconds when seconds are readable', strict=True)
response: 9,40
